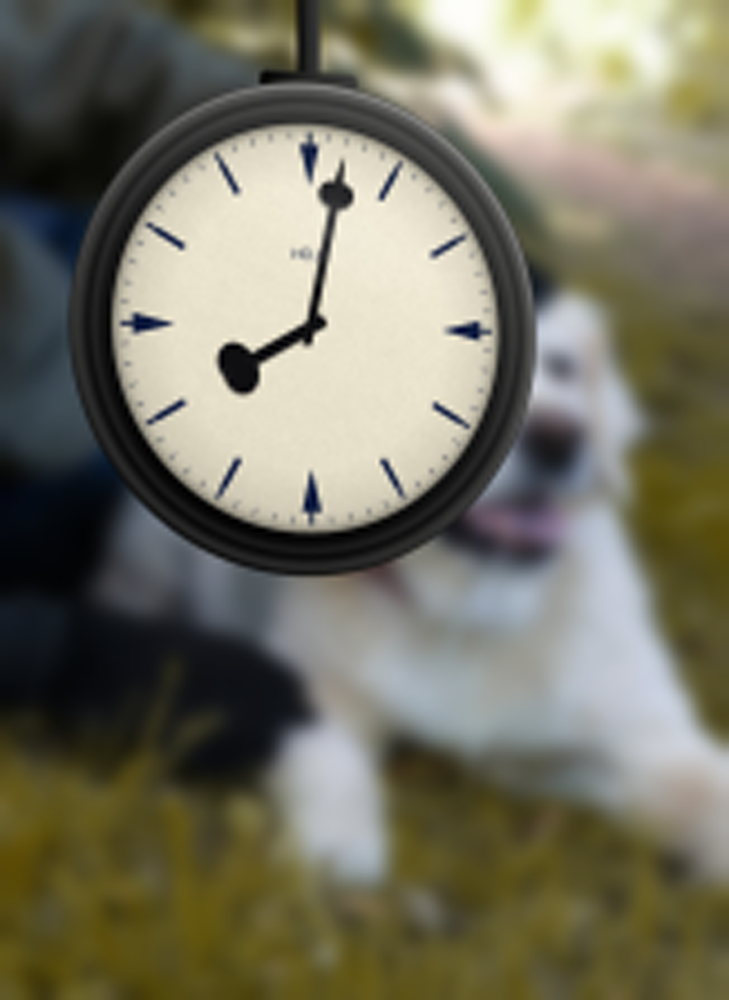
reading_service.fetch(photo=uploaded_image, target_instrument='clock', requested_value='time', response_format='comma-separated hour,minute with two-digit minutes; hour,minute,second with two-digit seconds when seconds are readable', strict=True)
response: 8,02
